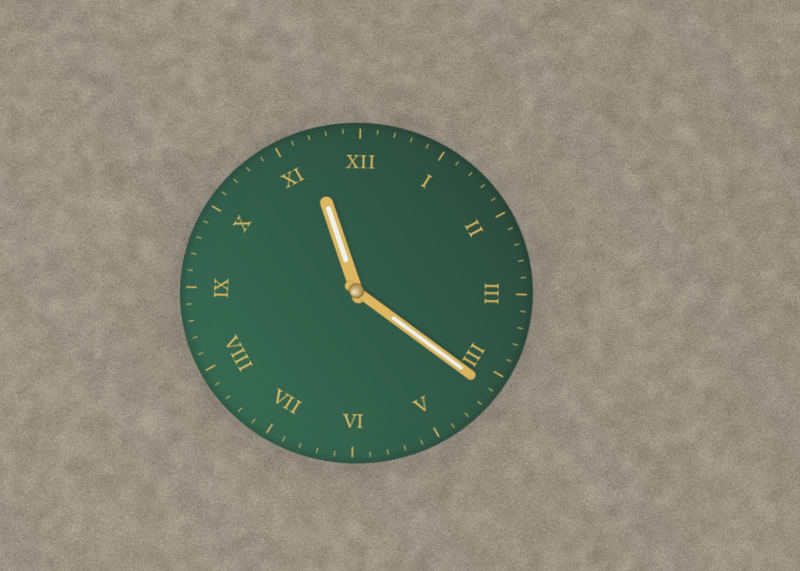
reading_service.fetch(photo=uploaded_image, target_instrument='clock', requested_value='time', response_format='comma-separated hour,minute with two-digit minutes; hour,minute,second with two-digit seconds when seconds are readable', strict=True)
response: 11,21
